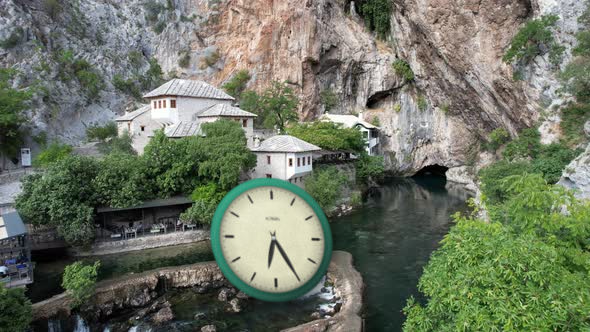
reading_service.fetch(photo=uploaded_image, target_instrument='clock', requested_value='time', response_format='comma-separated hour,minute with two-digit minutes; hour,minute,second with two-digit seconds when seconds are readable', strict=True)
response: 6,25
